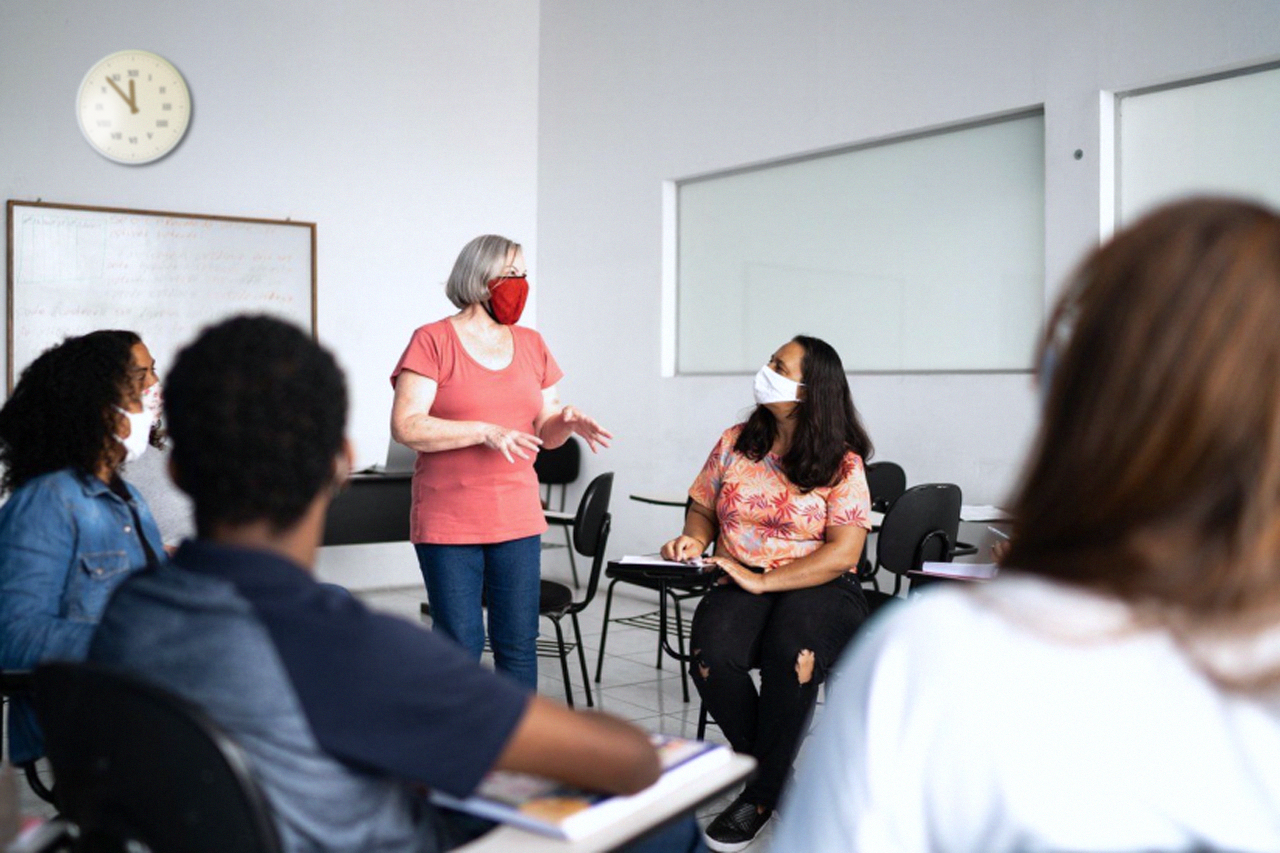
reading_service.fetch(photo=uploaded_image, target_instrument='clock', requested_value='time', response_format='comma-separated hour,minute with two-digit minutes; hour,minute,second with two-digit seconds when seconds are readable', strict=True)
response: 11,53
